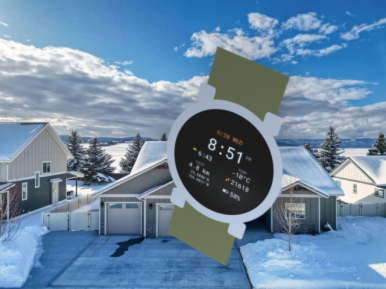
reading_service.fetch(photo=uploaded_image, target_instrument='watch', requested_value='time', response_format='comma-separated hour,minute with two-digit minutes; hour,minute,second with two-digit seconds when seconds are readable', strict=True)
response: 8,51
